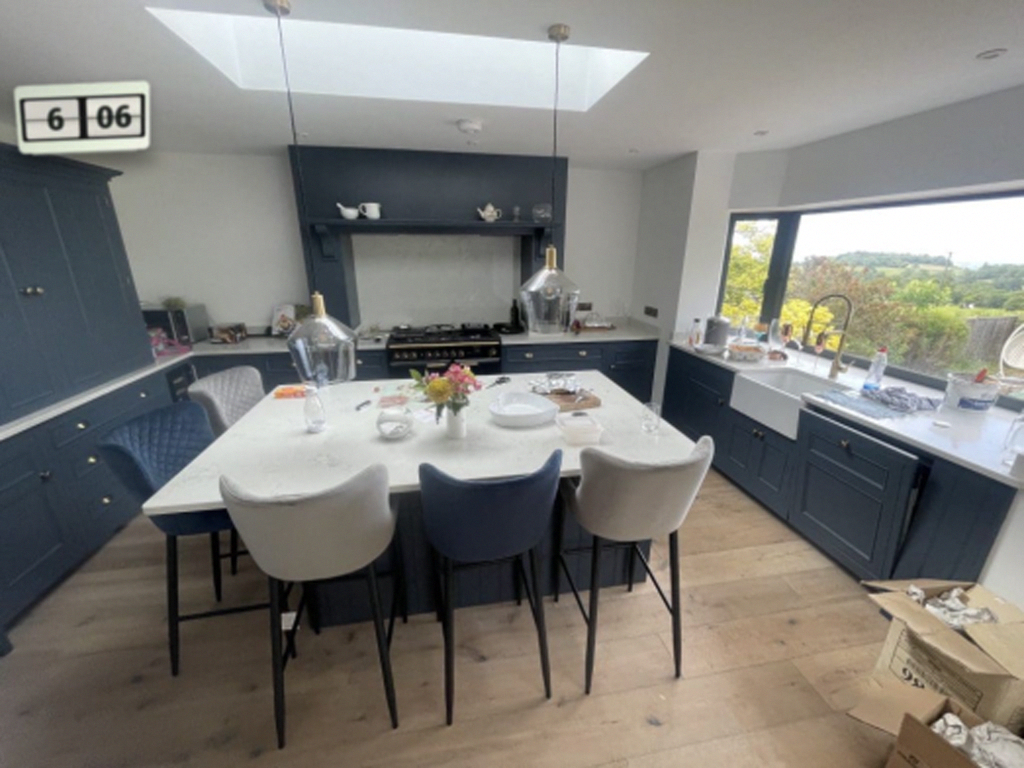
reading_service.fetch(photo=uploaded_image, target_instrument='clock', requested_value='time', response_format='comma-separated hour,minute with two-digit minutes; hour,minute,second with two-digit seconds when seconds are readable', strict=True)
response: 6,06
